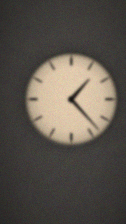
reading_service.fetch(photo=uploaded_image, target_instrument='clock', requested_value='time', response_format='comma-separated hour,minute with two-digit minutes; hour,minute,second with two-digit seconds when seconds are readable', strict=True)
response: 1,23
